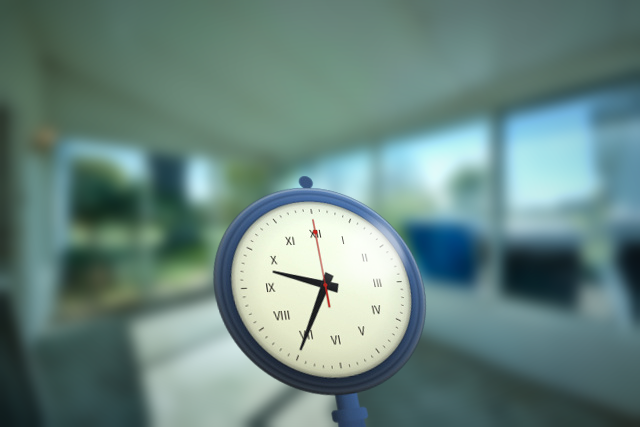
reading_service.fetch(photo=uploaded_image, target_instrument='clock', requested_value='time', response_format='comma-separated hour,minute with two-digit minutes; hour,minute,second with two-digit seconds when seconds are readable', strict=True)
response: 9,35,00
